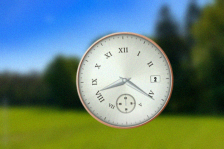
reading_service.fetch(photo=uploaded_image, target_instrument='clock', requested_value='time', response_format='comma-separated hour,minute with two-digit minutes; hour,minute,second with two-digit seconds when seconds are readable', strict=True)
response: 8,21
